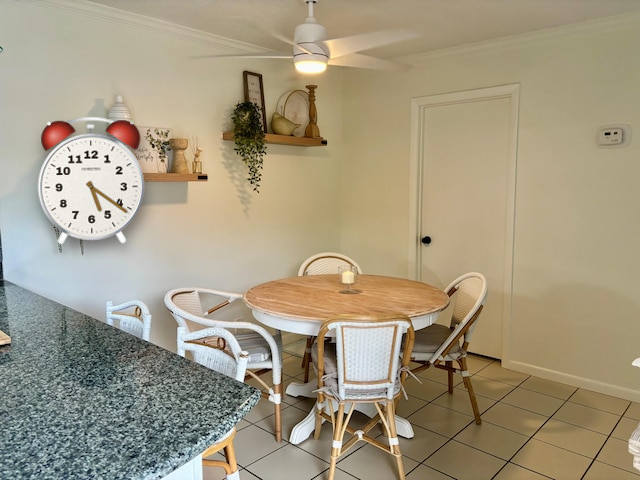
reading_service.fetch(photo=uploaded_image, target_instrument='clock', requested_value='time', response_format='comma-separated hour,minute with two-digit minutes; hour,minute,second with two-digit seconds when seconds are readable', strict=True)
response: 5,21
